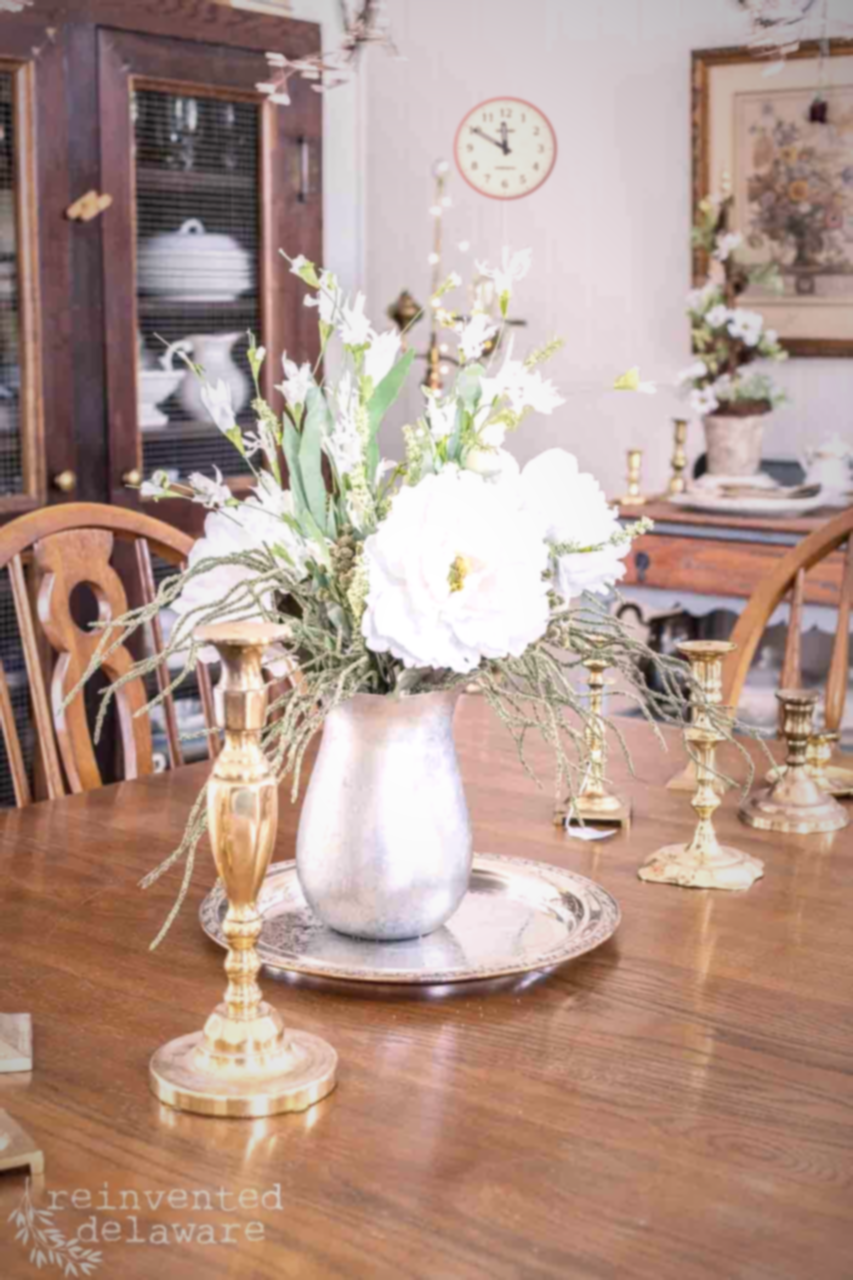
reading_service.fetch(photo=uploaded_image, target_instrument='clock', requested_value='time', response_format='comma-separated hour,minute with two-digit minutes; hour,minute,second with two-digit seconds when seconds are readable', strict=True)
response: 11,50
